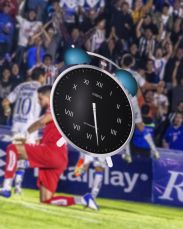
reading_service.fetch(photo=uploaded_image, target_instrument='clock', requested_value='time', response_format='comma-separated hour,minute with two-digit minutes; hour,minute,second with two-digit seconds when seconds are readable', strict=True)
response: 5,27
